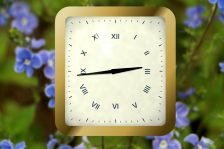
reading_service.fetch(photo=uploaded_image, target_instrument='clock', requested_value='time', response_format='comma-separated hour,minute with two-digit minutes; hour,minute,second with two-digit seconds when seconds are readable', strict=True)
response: 2,44
